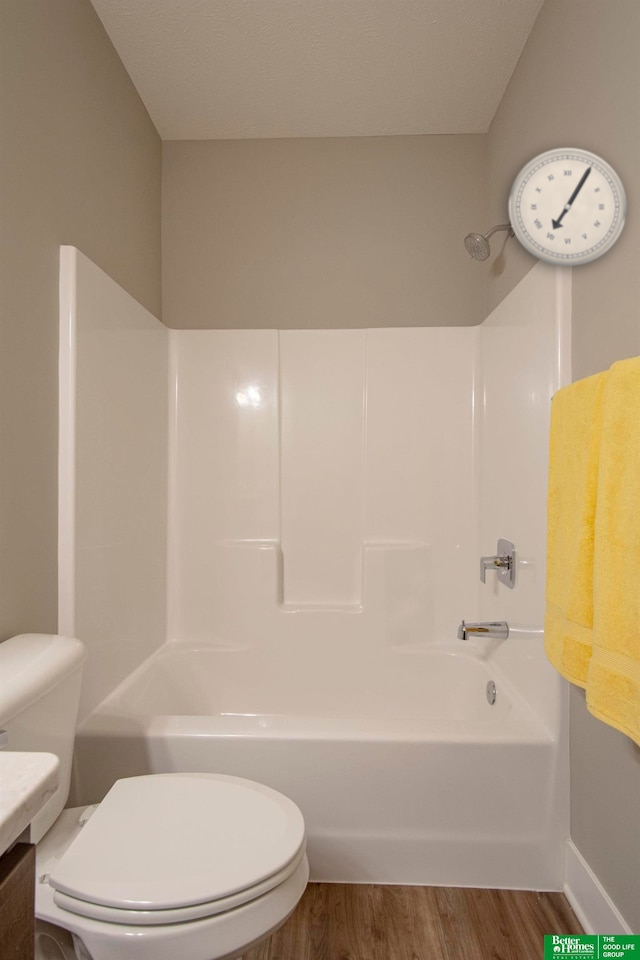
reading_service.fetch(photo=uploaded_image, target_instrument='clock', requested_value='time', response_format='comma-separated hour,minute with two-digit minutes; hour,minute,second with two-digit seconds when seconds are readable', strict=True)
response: 7,05
